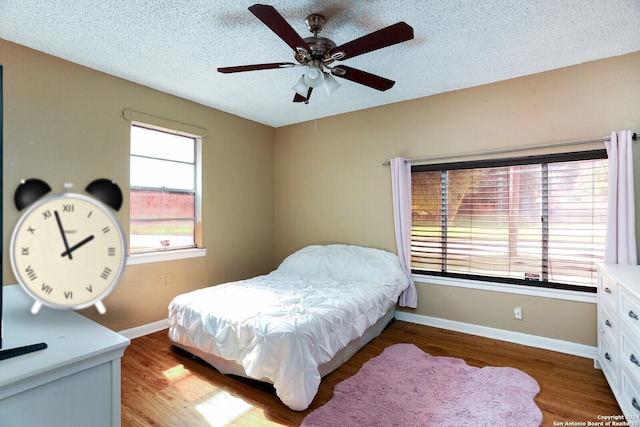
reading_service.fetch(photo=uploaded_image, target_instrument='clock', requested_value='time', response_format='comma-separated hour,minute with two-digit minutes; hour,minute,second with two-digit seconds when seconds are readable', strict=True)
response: 1,57
